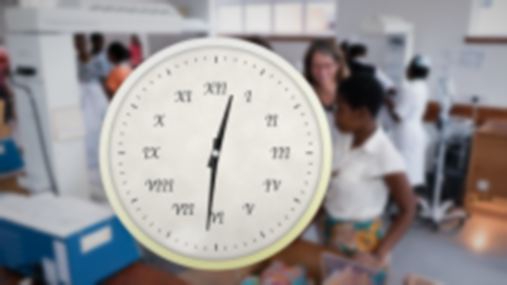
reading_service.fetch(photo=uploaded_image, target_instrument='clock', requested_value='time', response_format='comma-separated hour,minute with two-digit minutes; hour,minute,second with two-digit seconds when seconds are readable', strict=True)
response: 12,31
